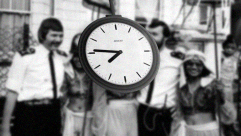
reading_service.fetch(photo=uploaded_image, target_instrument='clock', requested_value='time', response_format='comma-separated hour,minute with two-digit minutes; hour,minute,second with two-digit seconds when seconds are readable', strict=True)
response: 7,46
